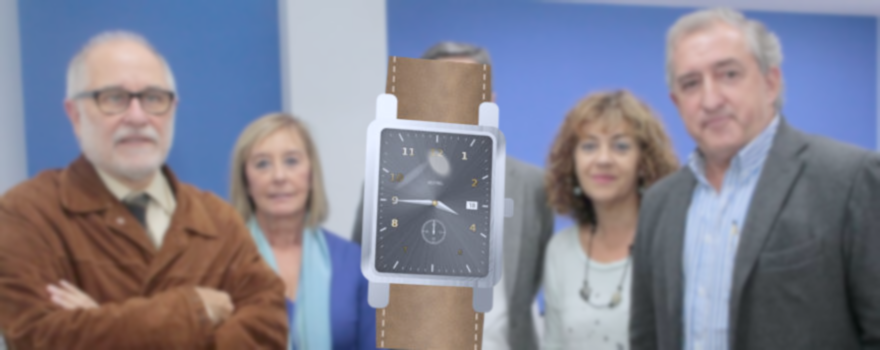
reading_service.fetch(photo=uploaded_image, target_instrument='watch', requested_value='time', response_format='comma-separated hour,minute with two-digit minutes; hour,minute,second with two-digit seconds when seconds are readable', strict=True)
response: 3,45
